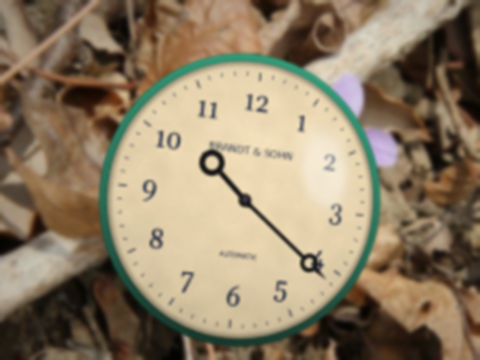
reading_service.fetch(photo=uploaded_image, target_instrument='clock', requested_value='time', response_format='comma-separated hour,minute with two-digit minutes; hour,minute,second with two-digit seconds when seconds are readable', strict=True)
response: 10,21
